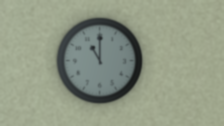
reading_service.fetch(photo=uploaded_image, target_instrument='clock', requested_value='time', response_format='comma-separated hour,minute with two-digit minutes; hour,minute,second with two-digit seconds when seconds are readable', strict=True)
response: 11,00
